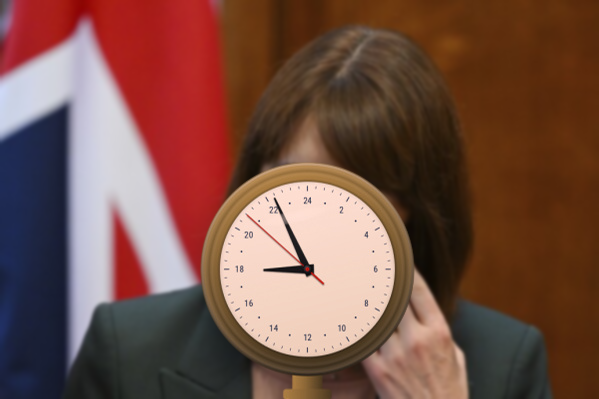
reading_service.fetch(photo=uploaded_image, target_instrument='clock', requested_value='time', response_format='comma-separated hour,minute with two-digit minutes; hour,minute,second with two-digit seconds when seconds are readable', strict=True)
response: 17,55,52
